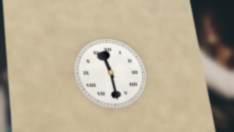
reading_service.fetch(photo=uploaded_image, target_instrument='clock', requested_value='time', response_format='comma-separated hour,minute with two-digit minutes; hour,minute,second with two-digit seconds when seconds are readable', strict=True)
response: 11,29
